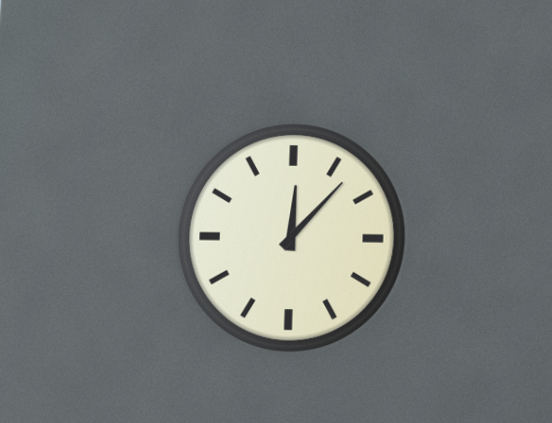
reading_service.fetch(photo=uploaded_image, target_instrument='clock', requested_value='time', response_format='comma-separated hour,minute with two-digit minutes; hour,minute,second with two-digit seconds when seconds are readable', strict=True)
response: 12,07
